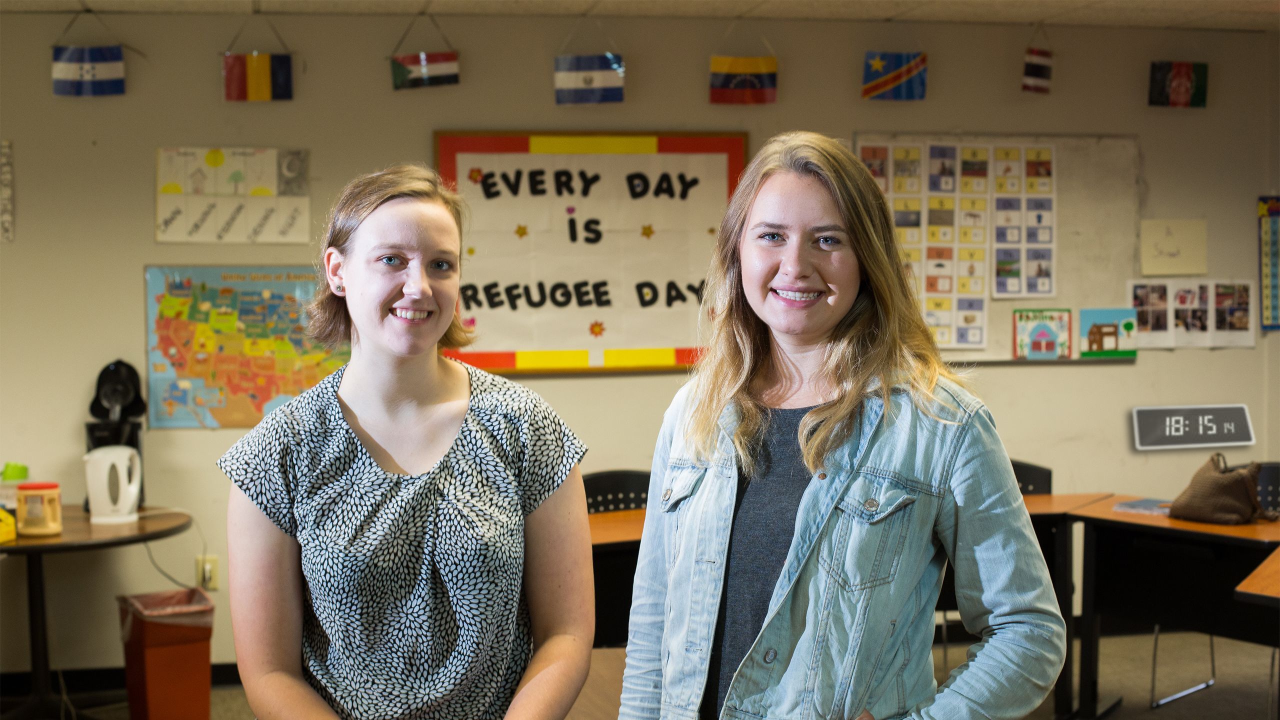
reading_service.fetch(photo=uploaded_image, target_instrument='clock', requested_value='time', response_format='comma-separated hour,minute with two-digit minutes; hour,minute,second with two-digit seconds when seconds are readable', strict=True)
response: 18,15,14
